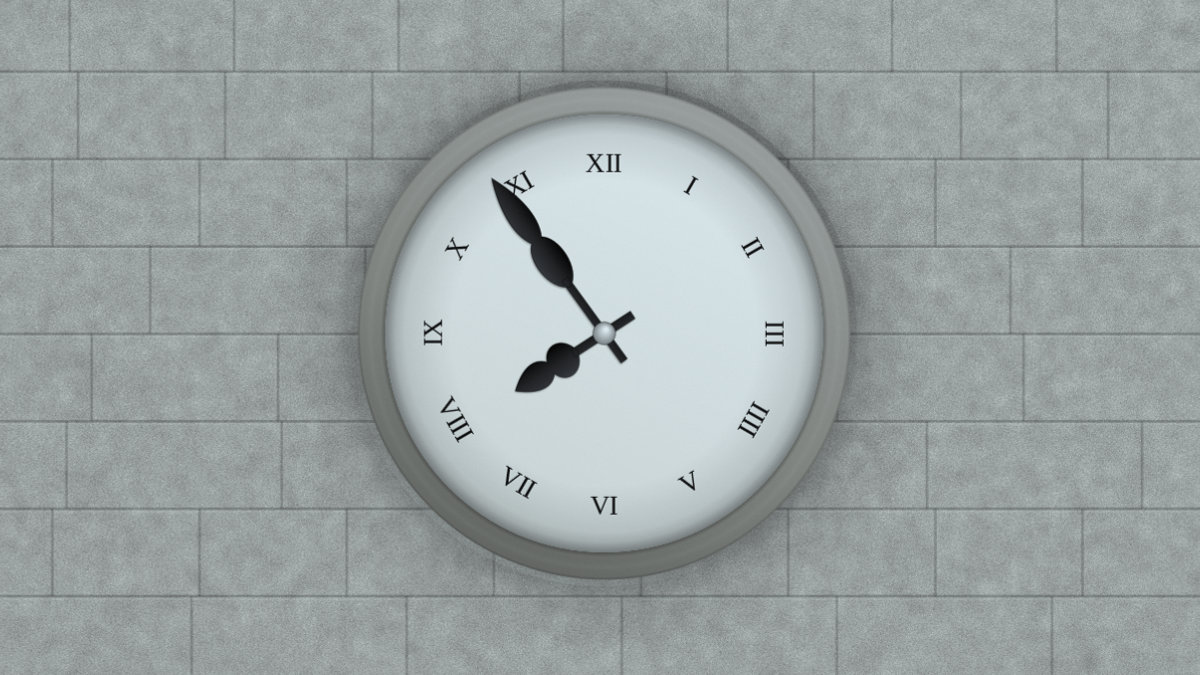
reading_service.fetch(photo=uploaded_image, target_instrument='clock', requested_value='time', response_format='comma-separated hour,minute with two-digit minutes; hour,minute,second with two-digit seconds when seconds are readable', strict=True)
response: 7,54
